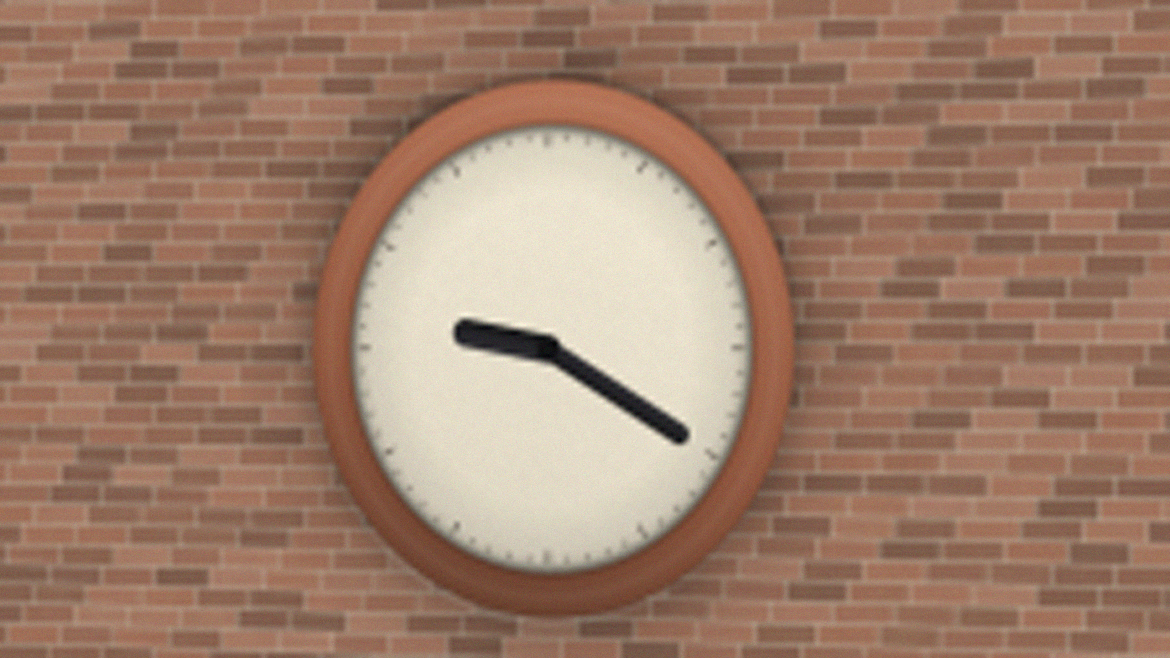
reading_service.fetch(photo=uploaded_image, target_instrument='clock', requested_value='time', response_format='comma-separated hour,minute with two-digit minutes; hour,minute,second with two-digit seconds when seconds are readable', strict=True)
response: 9,20
